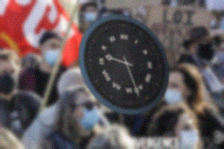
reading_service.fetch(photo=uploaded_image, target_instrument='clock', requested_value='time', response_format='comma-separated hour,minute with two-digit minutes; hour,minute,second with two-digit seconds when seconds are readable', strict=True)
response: 9,27
